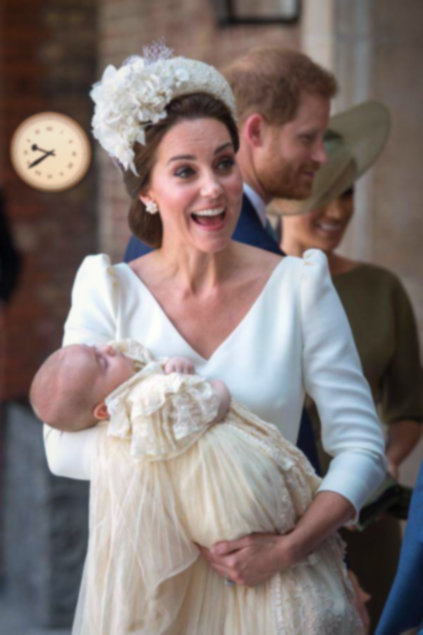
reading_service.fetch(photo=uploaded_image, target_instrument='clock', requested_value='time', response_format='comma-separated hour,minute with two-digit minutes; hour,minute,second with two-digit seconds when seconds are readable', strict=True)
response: 9,39
